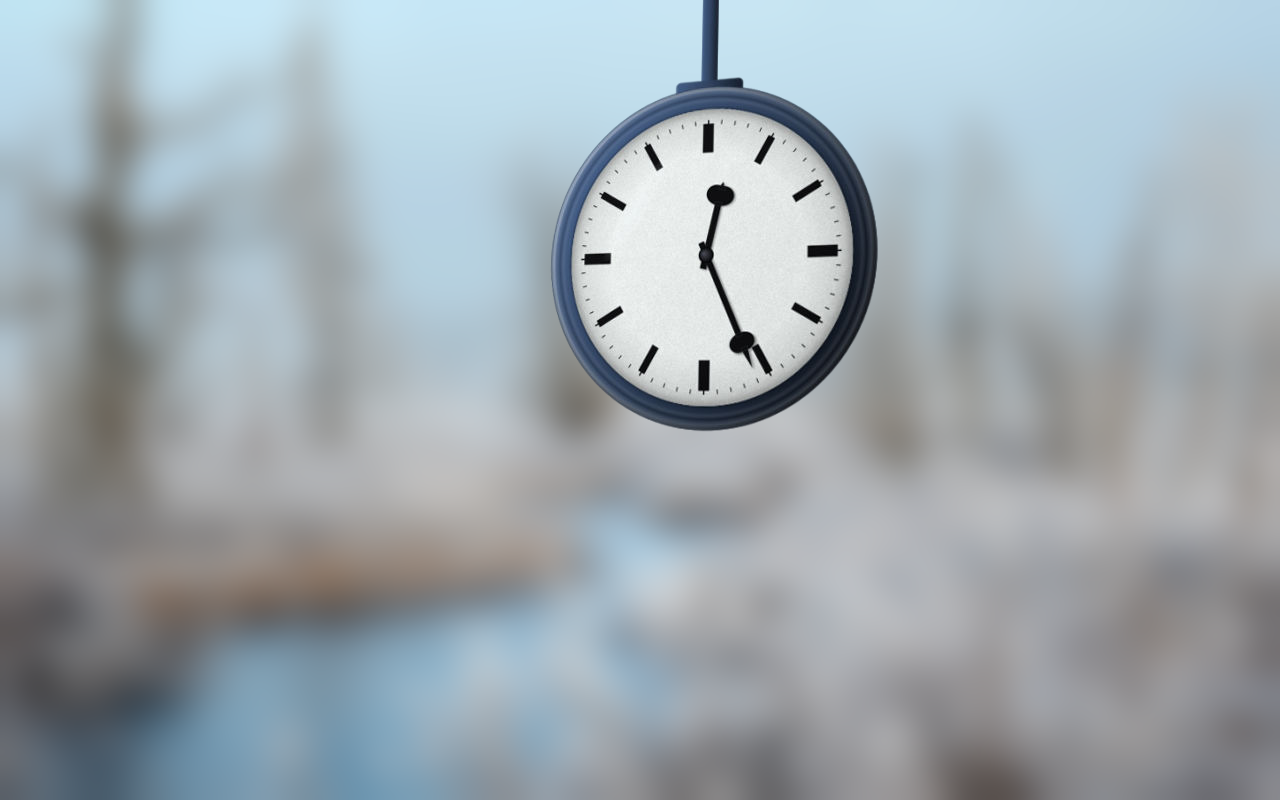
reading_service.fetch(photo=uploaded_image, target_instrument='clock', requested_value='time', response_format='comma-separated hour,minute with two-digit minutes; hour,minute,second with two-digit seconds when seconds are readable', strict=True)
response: 12,26
